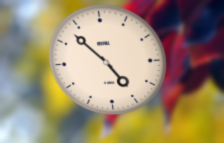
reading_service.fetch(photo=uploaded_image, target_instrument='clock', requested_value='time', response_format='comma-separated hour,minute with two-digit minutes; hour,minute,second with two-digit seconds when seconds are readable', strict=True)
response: 4,53
